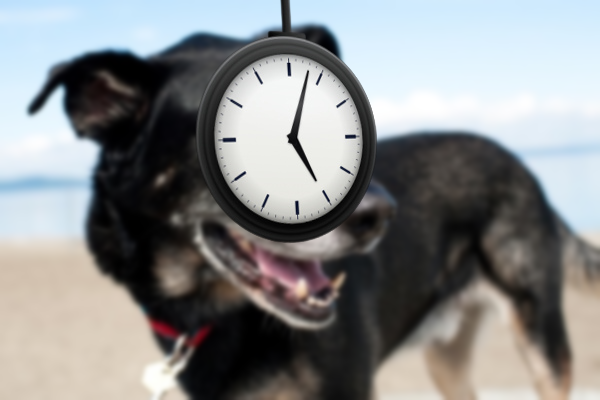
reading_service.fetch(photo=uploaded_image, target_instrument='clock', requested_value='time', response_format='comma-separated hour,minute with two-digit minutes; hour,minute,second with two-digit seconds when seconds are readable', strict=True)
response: 5,03
